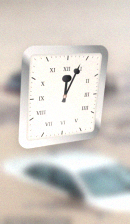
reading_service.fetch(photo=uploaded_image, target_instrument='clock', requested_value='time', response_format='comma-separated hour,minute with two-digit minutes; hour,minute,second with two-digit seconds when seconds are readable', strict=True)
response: 12,04
